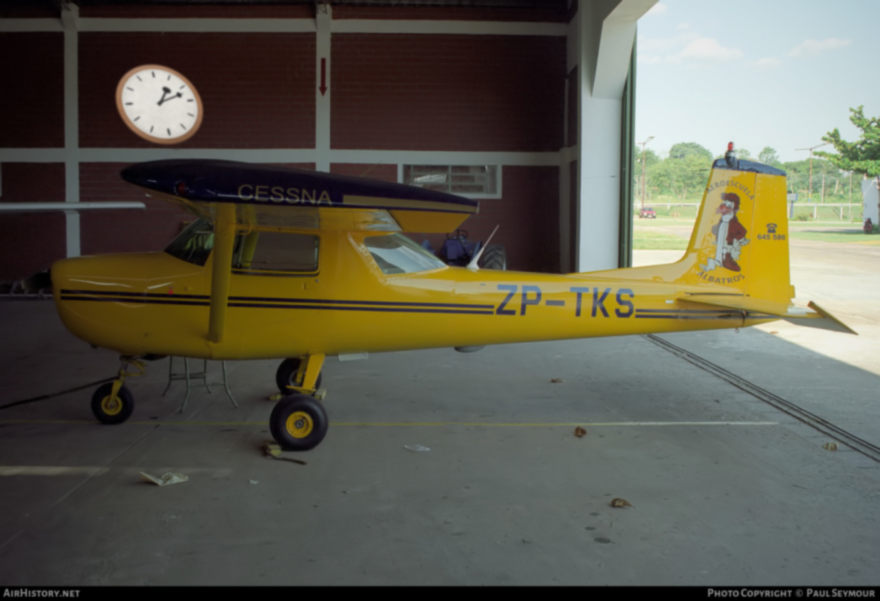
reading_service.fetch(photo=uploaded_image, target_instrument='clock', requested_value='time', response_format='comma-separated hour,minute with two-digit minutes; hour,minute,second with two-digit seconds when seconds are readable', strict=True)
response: 1,12
